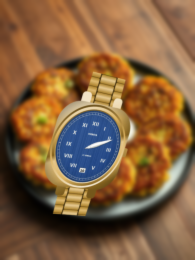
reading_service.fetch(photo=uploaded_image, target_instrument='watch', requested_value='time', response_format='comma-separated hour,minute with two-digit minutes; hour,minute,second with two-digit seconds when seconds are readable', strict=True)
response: 2,11
